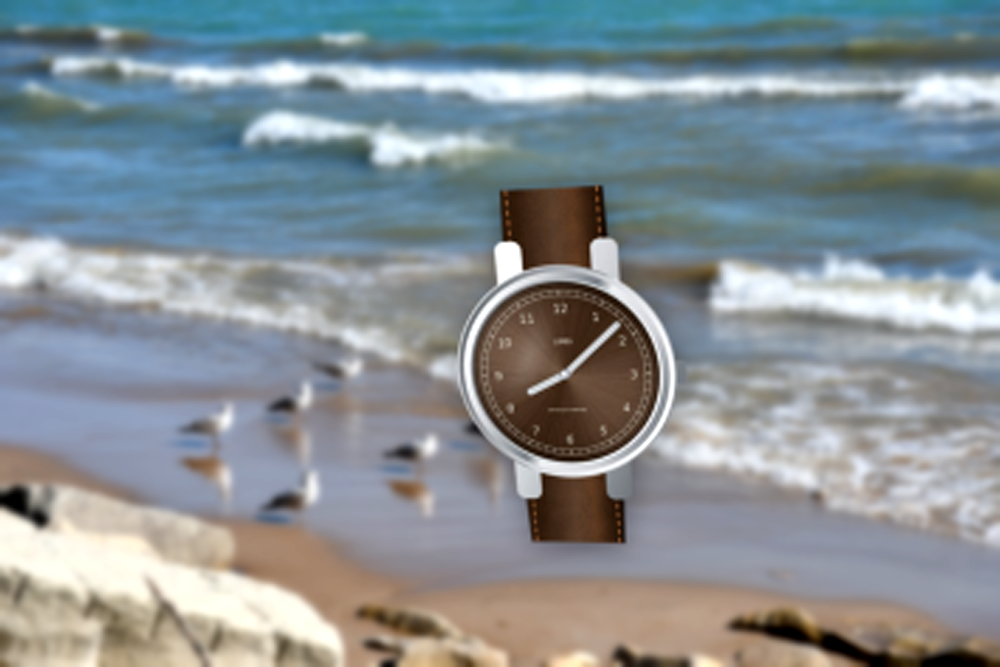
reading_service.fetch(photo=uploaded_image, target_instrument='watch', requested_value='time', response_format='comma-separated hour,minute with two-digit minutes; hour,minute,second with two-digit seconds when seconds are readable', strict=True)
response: 8,08
